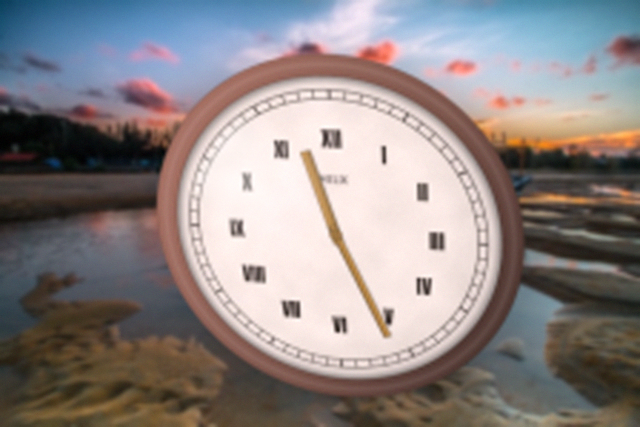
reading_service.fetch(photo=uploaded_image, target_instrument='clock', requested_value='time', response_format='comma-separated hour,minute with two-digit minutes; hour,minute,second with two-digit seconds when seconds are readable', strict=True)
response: 11,26
